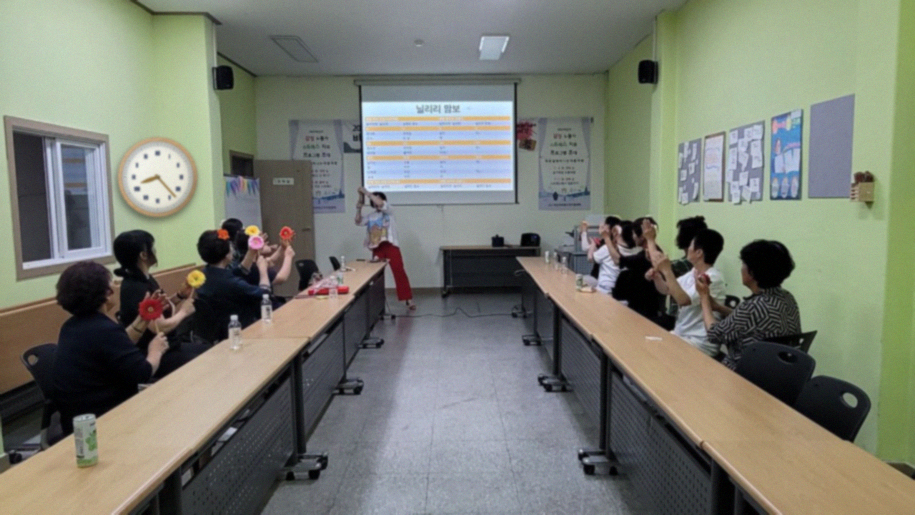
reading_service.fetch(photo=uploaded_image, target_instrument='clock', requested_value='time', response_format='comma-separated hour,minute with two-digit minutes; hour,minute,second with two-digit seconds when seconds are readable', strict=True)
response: 8,23
